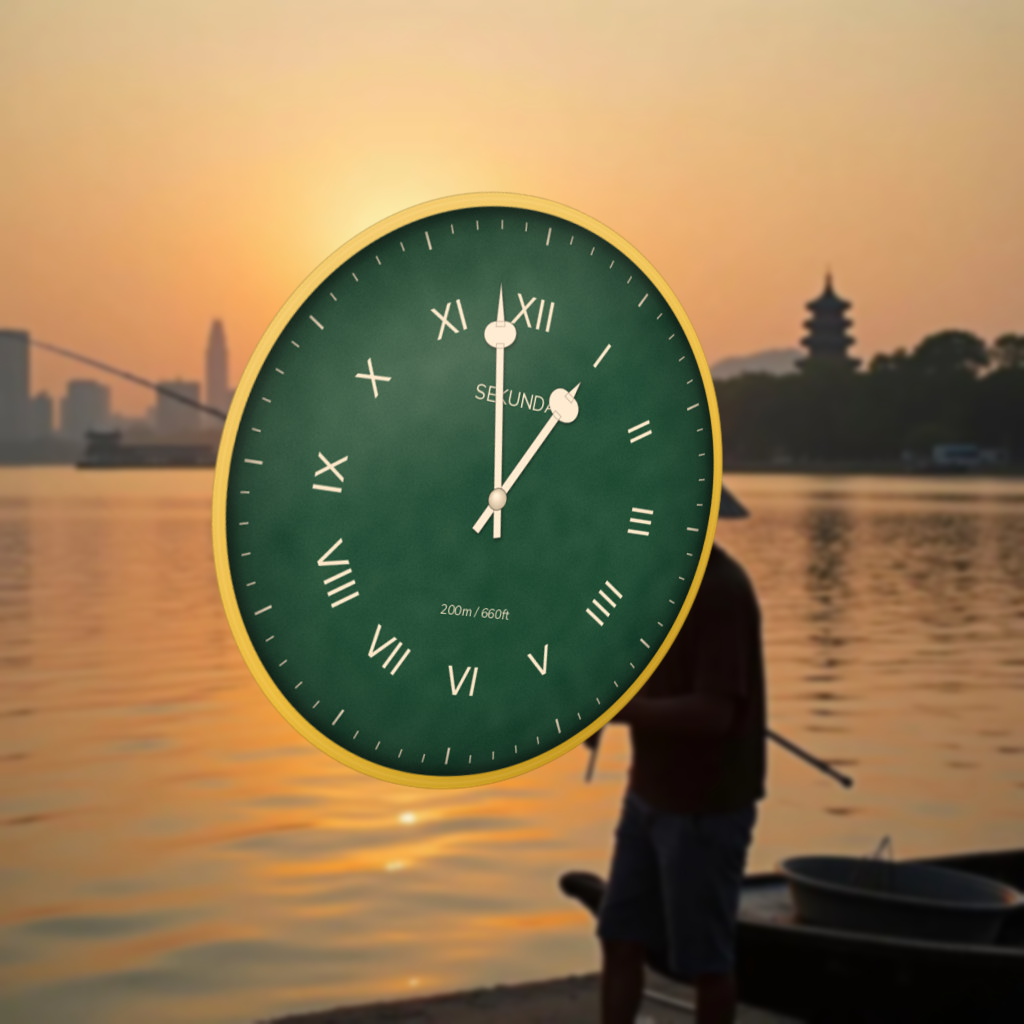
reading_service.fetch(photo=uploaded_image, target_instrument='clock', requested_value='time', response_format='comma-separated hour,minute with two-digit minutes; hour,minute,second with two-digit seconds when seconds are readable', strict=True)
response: 12,58
